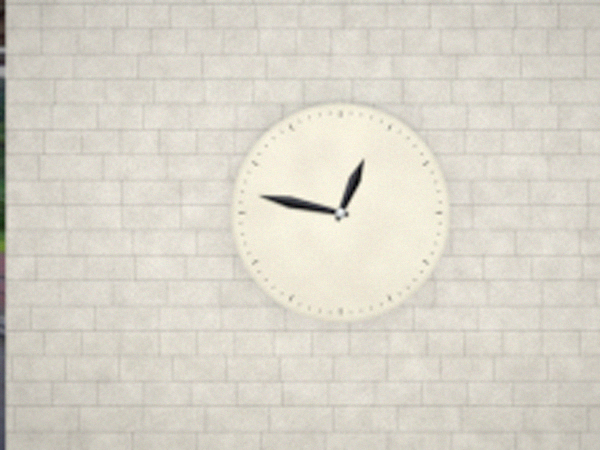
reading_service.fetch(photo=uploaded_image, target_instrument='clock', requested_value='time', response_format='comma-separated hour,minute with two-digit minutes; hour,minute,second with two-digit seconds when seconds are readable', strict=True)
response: 12,47
